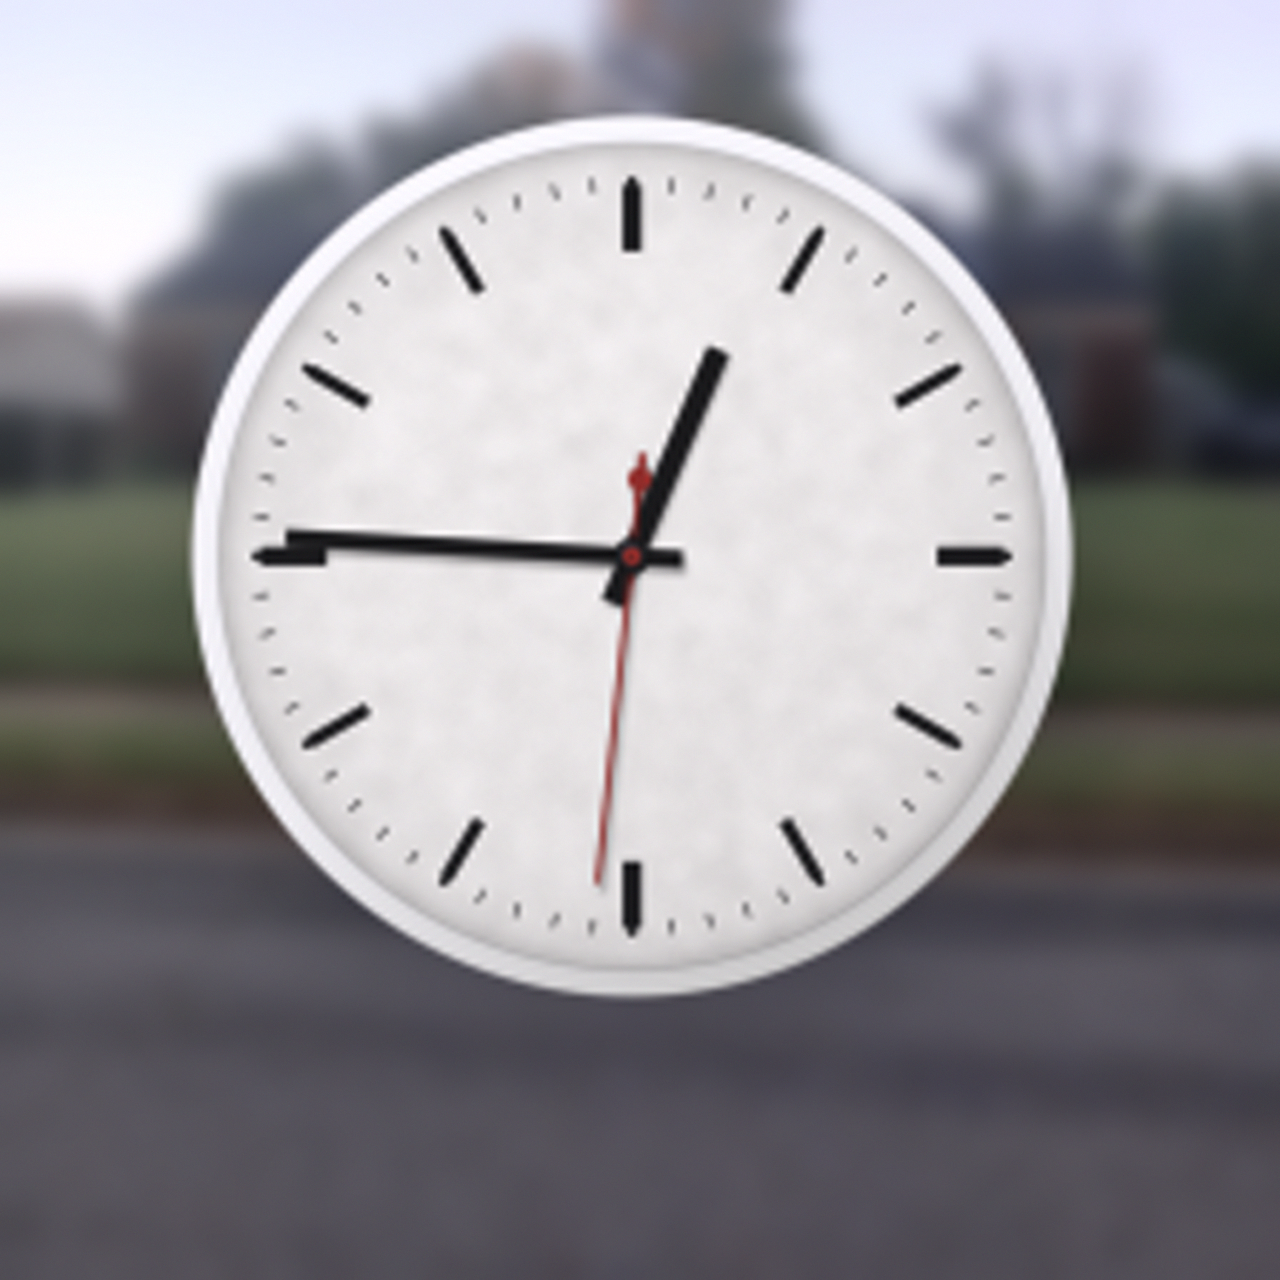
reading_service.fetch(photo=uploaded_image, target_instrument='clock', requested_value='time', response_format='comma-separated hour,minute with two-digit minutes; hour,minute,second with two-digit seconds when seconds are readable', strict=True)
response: 12,45,31
